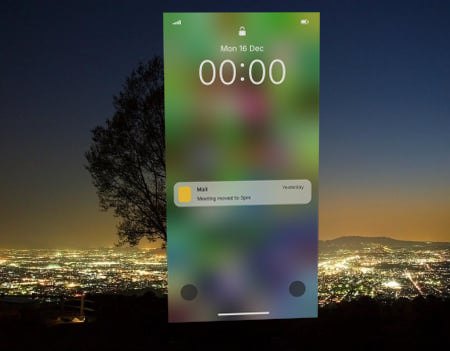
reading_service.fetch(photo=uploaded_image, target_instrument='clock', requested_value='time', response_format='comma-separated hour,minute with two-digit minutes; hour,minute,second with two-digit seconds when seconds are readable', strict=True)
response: 0,00
